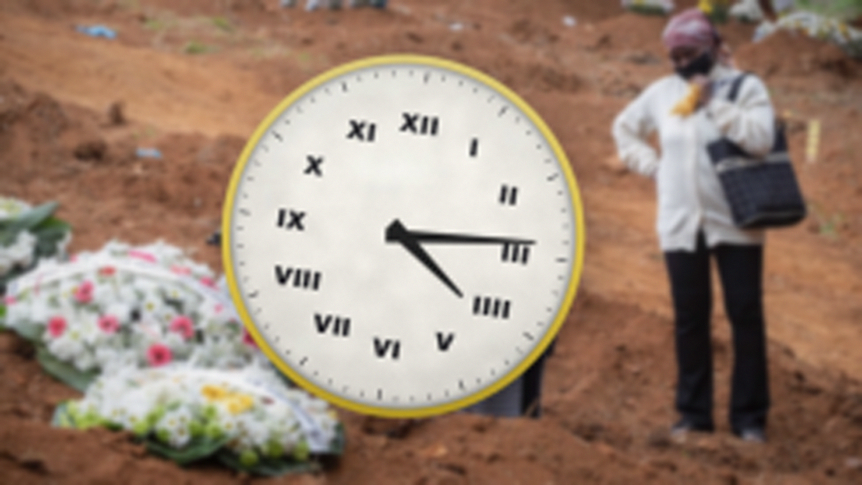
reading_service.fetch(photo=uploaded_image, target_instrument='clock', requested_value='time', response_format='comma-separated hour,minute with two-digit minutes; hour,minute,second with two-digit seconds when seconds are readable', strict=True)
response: 4,14
